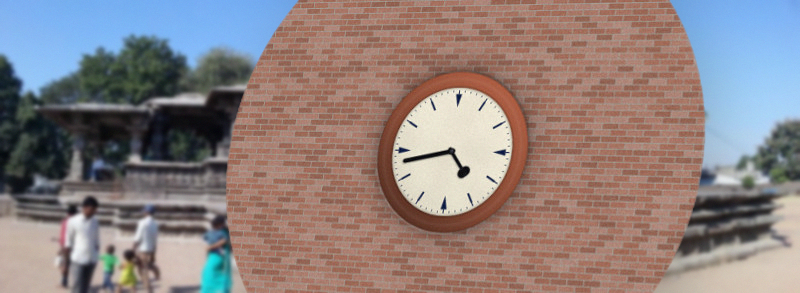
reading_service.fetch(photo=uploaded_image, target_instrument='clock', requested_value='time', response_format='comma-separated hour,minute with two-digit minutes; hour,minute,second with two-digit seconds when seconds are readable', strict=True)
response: 4,43
